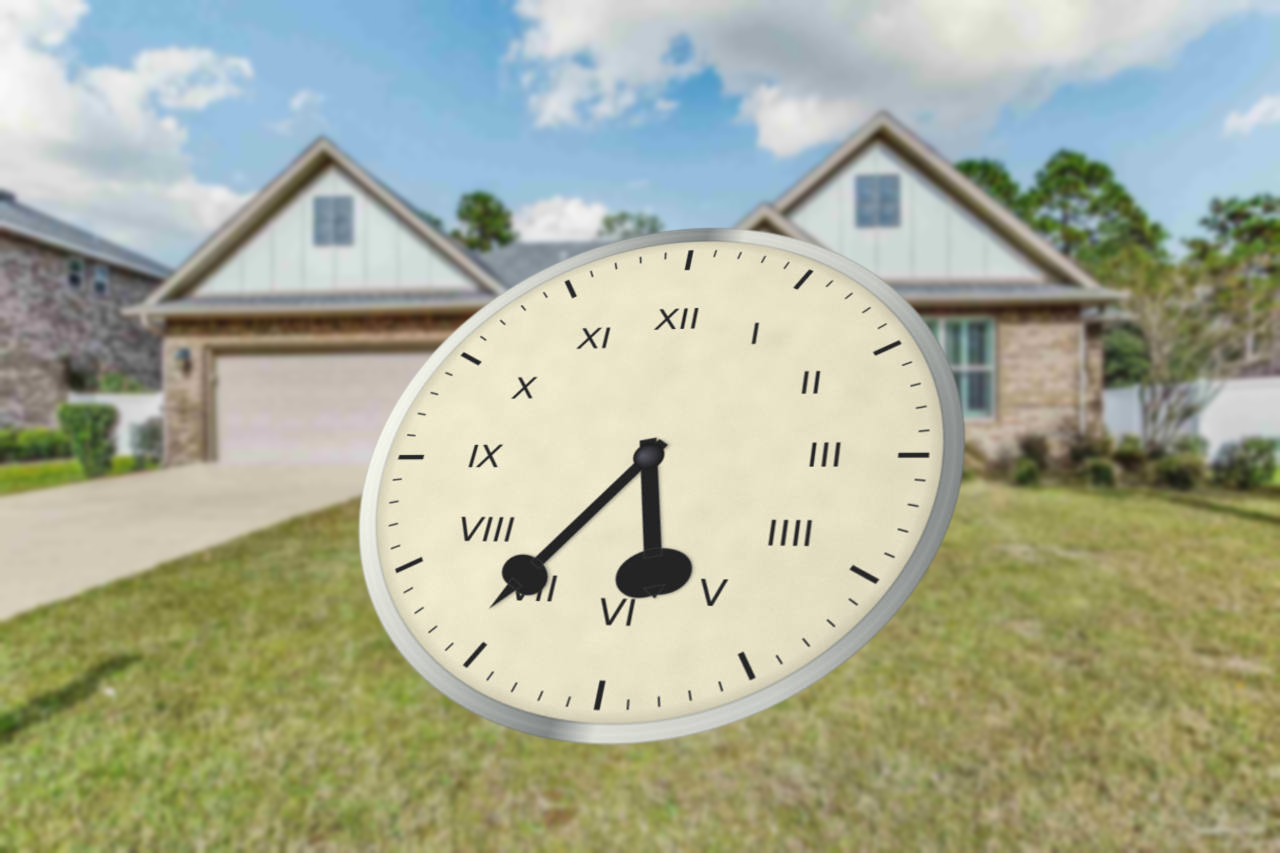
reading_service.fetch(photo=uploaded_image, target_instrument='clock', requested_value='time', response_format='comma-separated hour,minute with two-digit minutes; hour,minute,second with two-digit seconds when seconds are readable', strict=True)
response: 5,36
